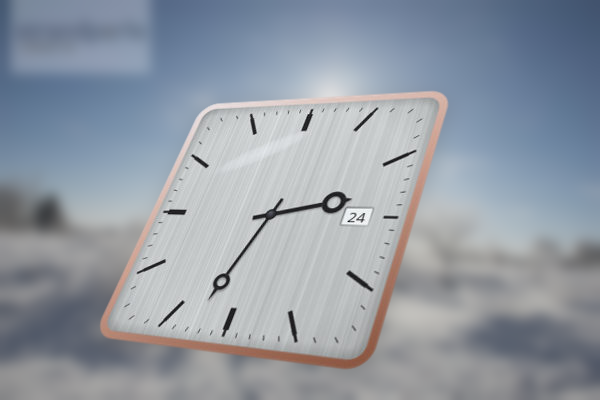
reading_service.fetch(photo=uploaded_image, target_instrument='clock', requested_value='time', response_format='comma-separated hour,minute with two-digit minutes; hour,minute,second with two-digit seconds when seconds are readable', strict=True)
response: 2,33
